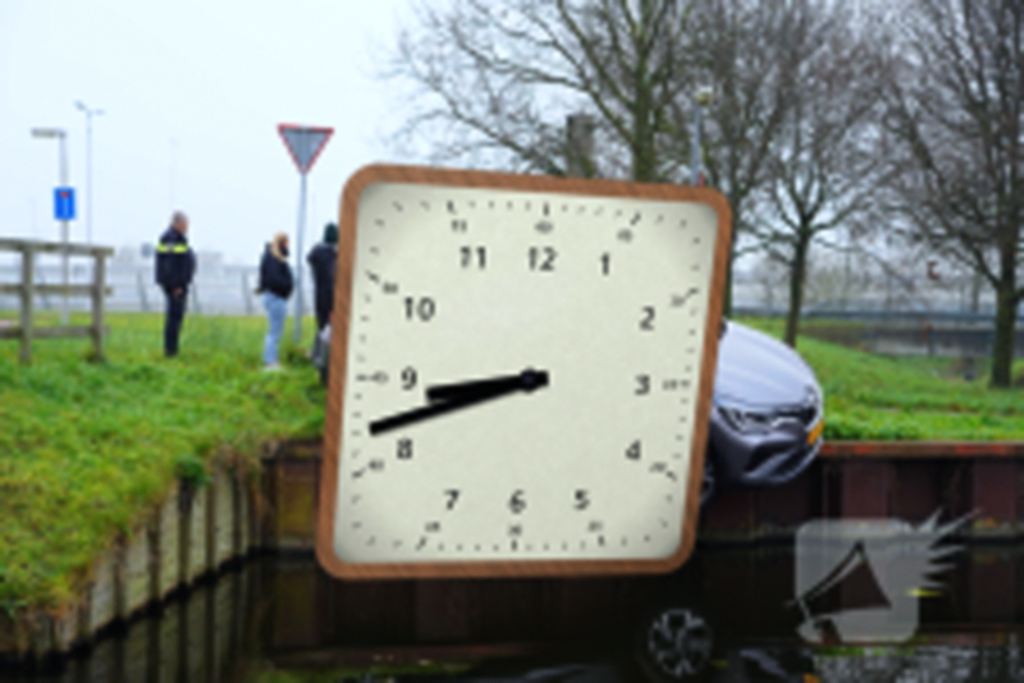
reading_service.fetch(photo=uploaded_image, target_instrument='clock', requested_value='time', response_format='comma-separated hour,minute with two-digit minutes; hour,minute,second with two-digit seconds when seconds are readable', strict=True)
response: 8,42
